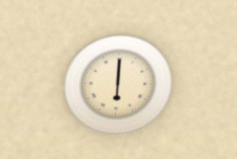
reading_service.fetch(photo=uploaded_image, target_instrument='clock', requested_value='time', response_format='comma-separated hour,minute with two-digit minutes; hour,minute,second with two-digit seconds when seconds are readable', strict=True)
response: 6,00
